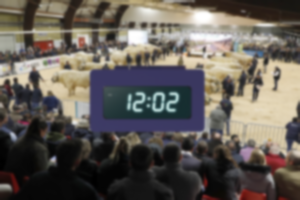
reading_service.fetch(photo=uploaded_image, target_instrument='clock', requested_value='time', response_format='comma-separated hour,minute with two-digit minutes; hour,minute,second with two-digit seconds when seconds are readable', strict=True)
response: 12,02
